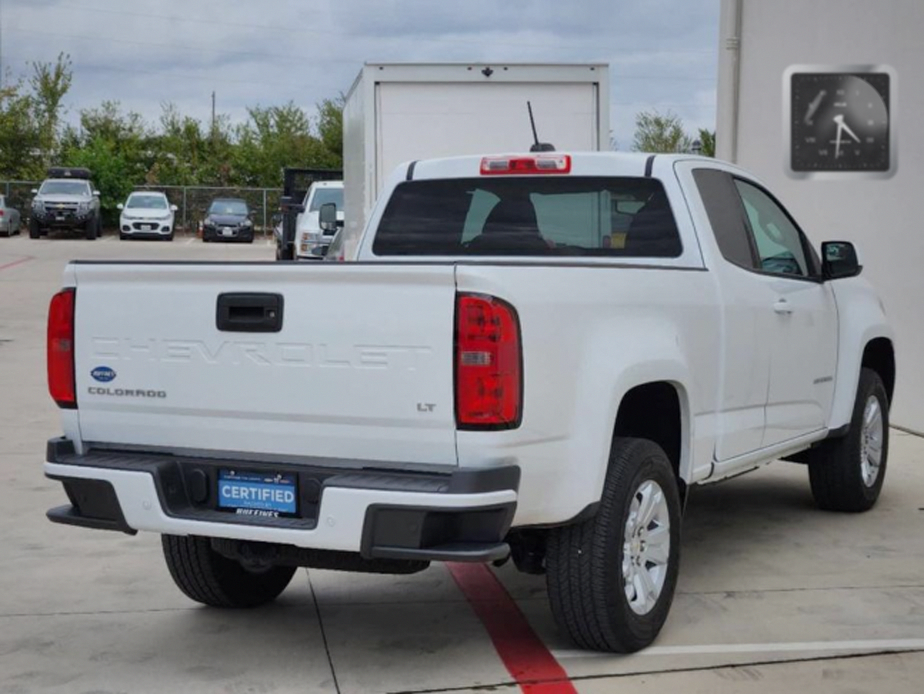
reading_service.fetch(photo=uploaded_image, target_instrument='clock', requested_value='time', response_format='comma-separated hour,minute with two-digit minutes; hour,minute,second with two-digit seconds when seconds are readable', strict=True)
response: 4,31
